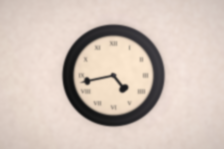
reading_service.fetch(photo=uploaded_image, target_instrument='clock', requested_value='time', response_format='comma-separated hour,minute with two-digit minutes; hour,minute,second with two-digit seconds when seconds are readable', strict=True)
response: 4,43
